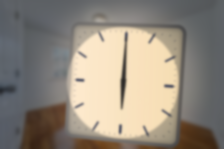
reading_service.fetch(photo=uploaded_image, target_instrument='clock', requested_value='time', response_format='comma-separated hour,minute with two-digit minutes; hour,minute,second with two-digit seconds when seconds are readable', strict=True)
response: 6,00
